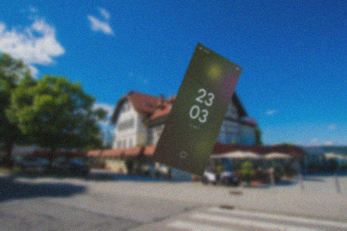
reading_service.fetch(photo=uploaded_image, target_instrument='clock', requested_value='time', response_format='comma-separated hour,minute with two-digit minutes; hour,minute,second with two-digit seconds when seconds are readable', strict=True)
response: 23,03
